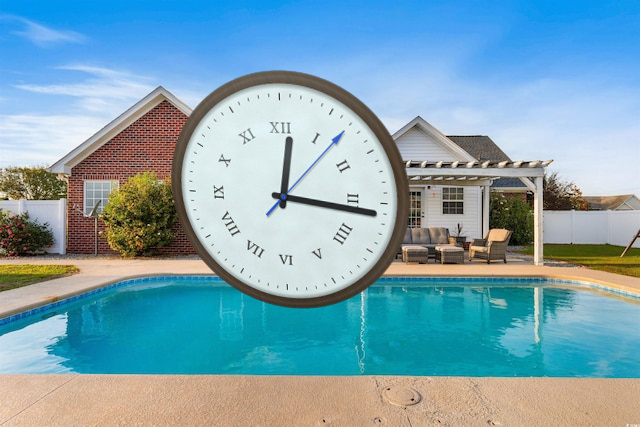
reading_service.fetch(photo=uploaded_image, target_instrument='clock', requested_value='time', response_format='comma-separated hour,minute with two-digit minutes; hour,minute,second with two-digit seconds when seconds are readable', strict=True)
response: 12,16,07
